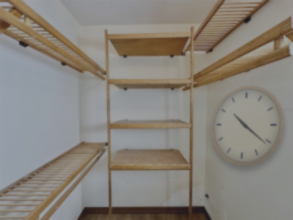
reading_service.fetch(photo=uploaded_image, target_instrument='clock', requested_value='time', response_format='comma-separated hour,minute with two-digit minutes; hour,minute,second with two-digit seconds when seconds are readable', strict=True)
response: 10,21
